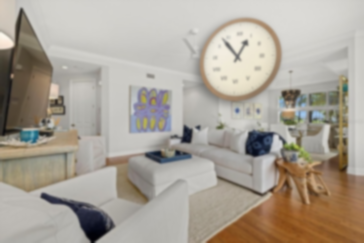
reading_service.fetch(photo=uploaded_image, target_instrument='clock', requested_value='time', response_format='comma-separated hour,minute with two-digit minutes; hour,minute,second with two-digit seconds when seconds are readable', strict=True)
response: 12,53
